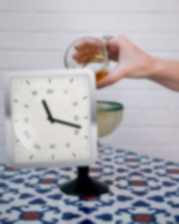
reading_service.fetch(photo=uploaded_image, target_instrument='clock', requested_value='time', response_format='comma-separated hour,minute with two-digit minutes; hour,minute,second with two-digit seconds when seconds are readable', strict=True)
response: 11,18
